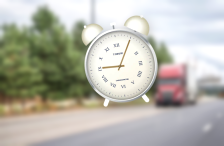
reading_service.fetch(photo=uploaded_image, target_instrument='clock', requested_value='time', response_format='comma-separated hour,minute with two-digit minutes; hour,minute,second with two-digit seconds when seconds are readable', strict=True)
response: 9,05
